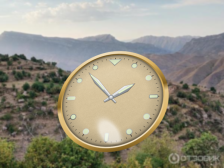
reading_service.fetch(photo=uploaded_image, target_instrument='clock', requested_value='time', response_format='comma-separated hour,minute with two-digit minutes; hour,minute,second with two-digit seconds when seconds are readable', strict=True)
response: 1,53
